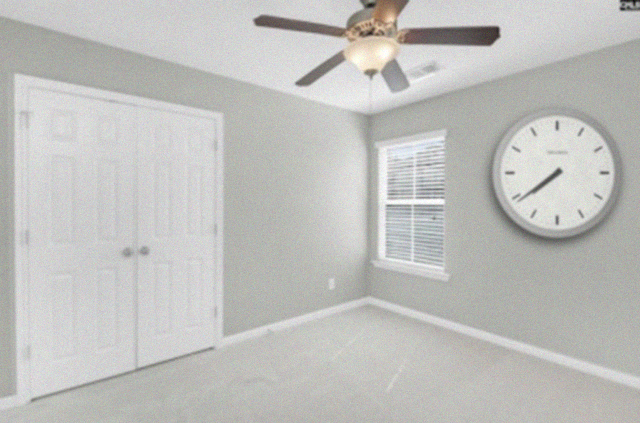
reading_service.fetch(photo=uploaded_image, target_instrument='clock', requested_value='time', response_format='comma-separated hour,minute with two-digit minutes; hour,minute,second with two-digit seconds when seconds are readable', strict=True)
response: 7,39
